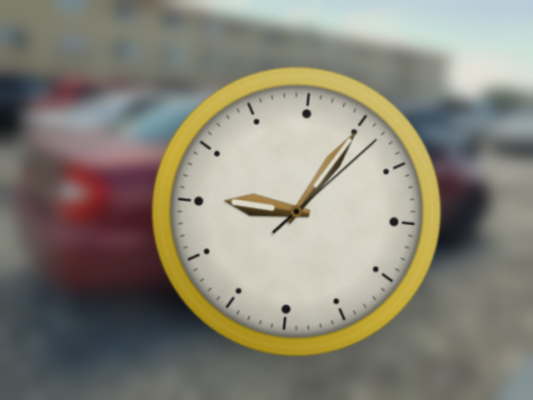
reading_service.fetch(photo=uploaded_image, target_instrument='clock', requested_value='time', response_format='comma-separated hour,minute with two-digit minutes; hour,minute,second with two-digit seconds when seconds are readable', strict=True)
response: 9,05,07
